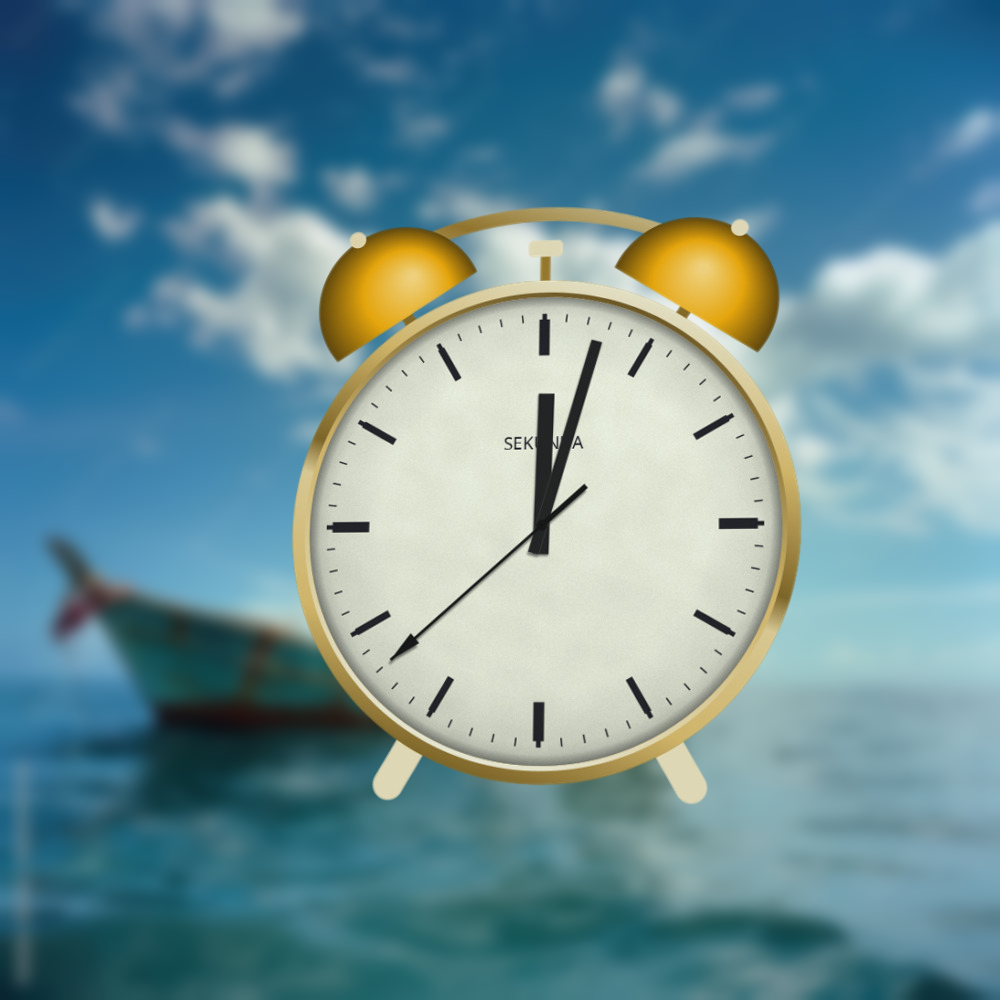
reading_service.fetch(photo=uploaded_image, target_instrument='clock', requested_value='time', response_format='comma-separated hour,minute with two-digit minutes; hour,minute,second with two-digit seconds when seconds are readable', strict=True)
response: 12,02,38
